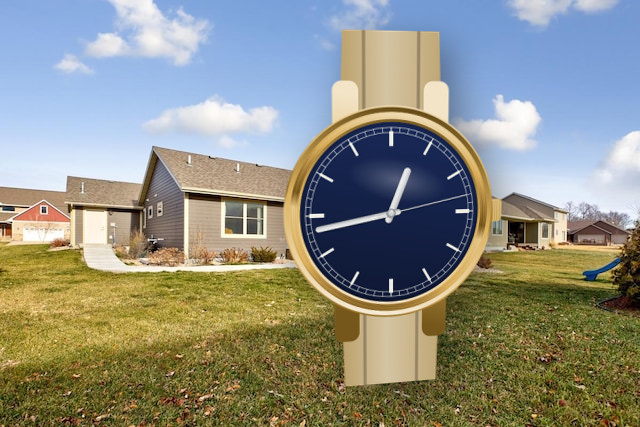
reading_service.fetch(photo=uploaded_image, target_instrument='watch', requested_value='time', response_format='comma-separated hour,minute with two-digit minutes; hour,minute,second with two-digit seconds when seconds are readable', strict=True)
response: 12,43,13
